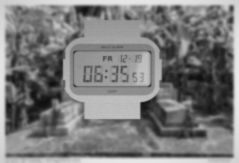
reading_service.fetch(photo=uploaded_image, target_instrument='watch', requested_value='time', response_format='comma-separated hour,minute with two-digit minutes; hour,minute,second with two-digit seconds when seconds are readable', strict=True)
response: 6,35,53
